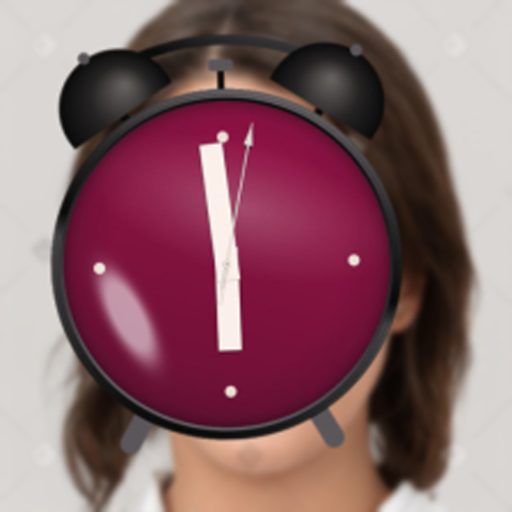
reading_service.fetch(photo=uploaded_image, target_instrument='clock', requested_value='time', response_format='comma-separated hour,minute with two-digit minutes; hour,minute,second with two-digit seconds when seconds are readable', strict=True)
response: 5,59,02
